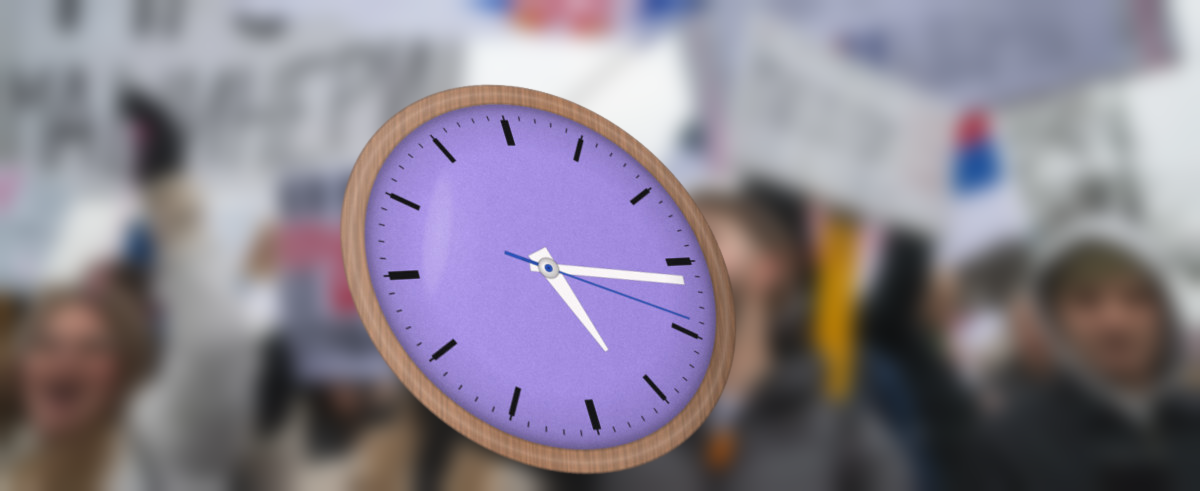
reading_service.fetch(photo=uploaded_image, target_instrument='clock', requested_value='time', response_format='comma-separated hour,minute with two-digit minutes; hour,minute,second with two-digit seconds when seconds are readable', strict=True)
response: 5,16,19
